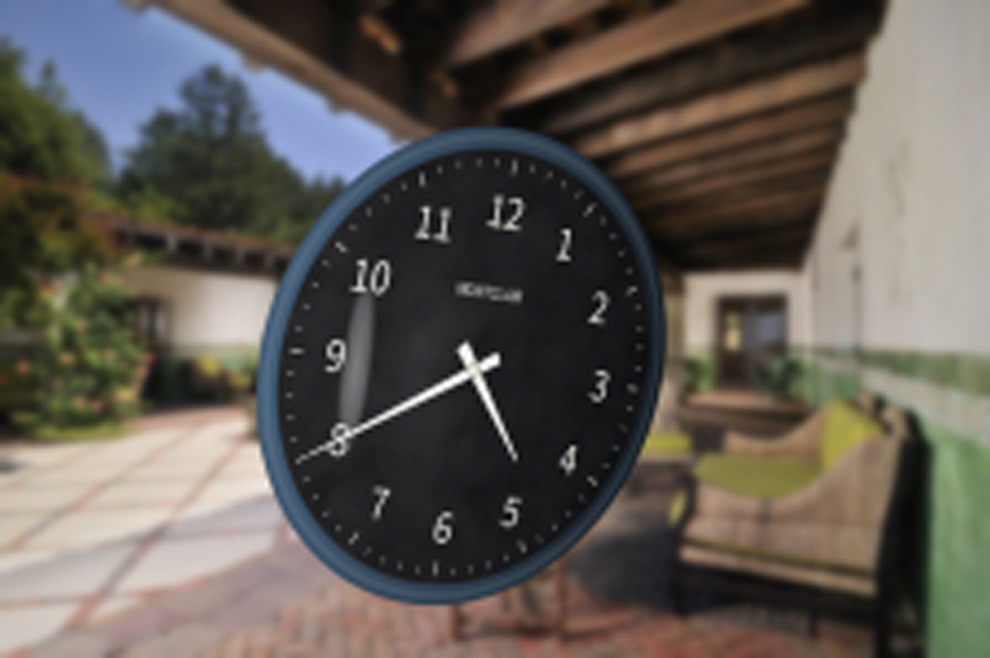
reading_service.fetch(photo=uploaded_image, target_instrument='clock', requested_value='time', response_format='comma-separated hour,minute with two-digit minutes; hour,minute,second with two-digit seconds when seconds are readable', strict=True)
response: 4,40
